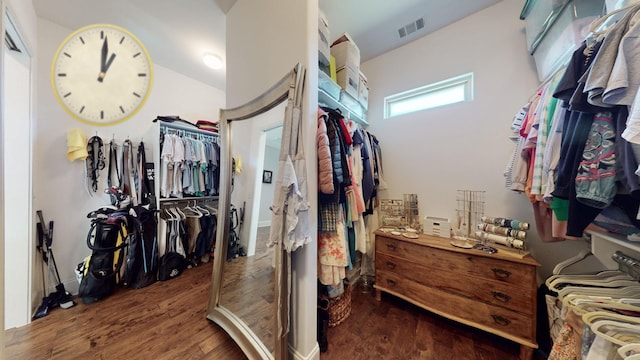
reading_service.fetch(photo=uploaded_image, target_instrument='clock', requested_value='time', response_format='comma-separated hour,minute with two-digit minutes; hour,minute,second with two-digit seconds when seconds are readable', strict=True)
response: 1,01
